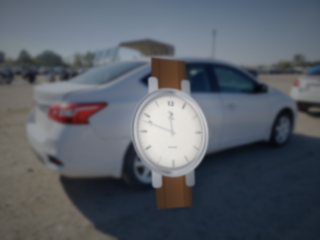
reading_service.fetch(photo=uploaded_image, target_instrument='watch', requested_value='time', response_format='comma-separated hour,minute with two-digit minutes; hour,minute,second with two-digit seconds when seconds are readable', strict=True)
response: 11,48
